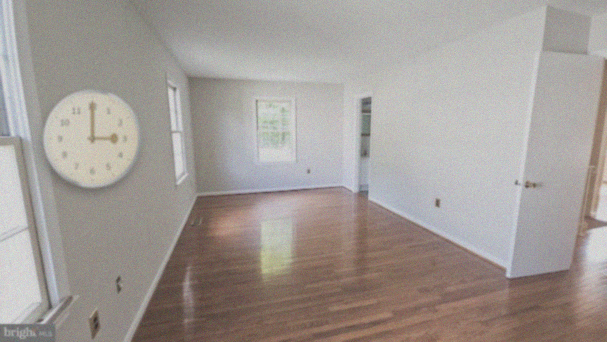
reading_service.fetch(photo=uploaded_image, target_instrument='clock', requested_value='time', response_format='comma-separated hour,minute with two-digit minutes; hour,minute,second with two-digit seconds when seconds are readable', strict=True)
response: 3,00
